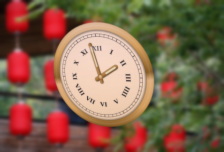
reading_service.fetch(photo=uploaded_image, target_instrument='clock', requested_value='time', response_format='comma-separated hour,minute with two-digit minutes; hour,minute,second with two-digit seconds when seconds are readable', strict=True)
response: 1,58
